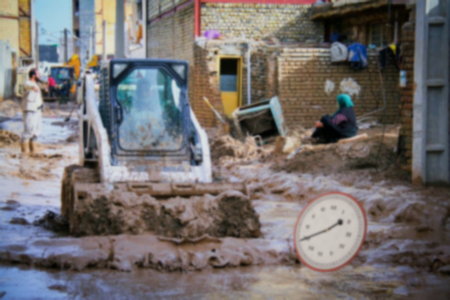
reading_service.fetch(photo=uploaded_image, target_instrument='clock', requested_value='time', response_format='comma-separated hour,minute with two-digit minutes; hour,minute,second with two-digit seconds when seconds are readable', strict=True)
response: 1,40
